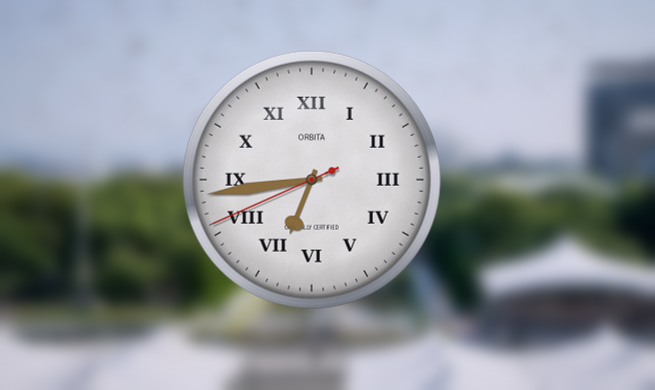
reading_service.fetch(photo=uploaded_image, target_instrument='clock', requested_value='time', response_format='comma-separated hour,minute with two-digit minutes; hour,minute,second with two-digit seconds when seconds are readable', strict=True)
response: 6,43,41
